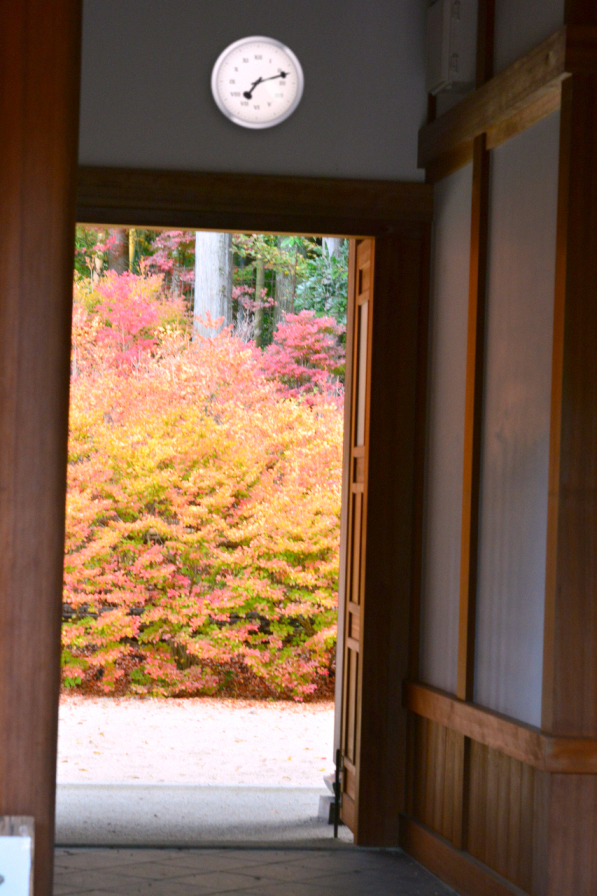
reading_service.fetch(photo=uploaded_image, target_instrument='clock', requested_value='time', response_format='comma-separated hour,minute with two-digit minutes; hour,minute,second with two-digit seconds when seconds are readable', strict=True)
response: 7,12
